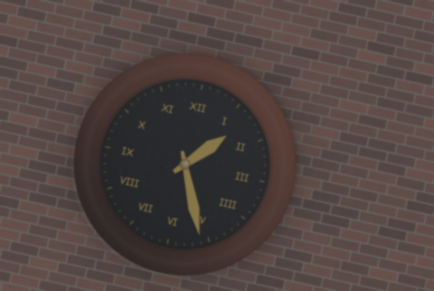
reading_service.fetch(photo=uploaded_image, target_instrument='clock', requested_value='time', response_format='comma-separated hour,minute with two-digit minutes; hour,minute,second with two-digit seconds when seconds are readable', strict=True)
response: 1,26
